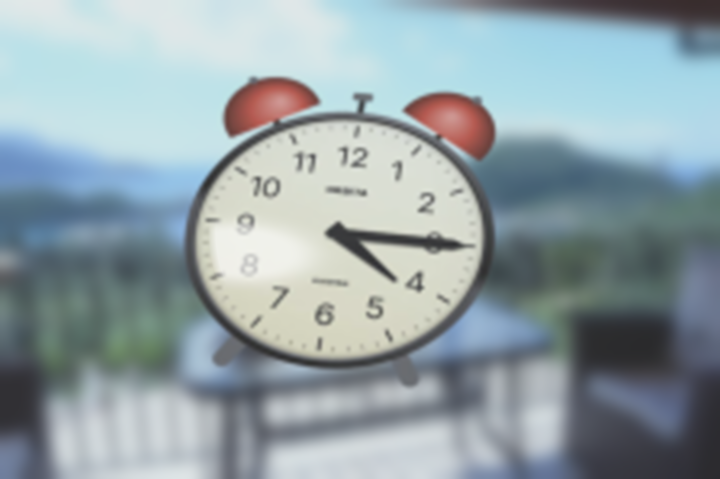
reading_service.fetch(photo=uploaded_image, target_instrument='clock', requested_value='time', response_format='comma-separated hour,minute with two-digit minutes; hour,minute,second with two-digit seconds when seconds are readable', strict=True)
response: 4,15
